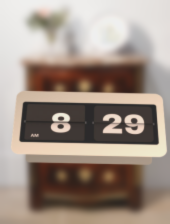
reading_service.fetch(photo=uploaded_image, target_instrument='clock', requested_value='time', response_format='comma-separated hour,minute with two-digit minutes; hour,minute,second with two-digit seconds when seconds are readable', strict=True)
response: 8,29
